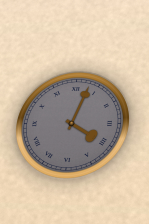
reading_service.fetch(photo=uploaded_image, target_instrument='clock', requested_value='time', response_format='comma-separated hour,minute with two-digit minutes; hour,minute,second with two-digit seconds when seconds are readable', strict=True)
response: 4,03
